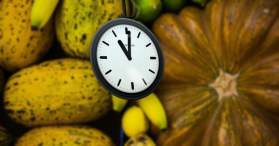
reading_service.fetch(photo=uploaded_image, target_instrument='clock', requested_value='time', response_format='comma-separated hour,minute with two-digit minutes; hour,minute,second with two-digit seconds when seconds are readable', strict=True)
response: 11,01
